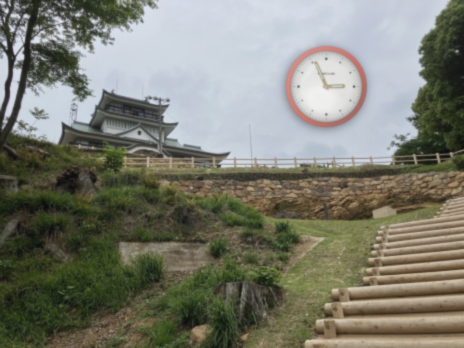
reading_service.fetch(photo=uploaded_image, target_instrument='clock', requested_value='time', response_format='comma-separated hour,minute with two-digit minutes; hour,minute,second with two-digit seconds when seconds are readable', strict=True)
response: 2,56
